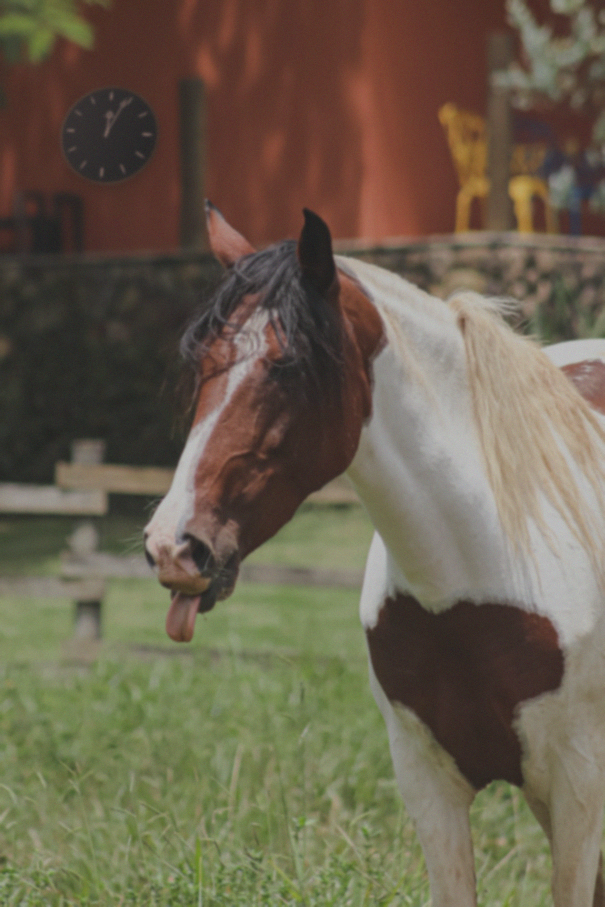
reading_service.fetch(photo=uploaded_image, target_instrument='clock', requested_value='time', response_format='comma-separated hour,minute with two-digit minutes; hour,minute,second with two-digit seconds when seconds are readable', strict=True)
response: 12,04
